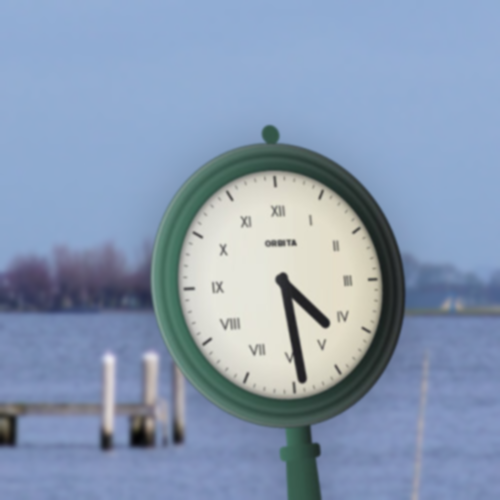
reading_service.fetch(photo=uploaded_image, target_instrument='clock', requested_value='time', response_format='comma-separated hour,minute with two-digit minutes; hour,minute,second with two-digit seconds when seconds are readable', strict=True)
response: 4,29
